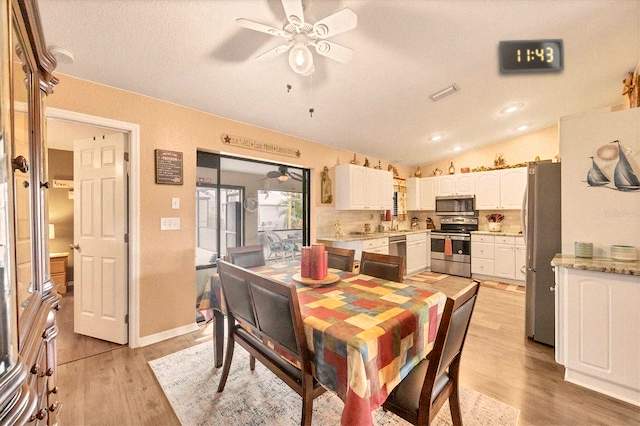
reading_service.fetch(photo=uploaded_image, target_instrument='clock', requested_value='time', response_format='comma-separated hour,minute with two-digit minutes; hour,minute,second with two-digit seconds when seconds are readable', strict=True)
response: 11,43
